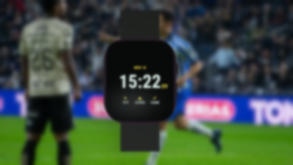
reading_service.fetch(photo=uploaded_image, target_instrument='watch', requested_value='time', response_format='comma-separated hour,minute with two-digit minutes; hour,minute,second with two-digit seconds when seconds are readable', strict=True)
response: 15,22
